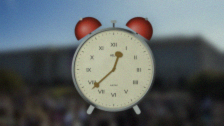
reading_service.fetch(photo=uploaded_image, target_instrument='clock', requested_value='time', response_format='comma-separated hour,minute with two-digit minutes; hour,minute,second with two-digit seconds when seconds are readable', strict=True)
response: 12,38
